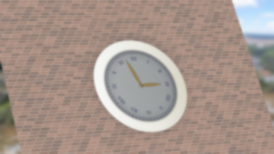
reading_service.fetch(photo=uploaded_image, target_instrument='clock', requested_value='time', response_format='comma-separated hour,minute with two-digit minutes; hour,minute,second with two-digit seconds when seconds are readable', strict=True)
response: 2,57
